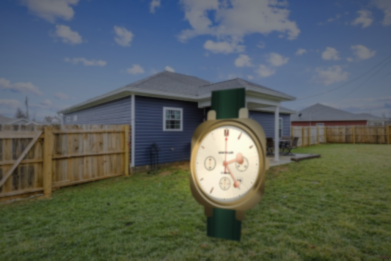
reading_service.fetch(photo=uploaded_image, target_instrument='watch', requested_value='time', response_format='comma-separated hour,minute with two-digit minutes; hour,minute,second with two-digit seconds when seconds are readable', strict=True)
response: 2,24
